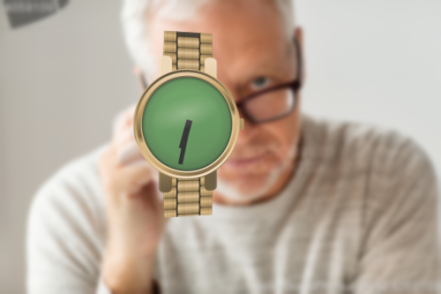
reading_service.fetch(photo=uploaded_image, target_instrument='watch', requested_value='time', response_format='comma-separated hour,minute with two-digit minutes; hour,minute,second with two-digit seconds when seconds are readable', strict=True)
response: 6,32
